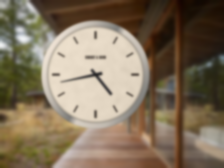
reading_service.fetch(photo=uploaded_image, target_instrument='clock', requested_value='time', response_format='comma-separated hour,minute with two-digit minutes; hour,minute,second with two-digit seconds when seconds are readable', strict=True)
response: 4,43
